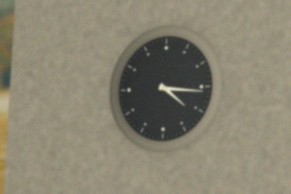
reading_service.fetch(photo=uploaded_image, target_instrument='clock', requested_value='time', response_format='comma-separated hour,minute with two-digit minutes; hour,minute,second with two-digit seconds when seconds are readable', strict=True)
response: 4,16
